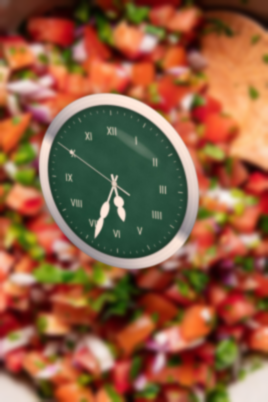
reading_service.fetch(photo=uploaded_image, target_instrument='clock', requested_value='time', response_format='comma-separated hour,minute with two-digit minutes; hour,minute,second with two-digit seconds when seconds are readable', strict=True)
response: 5,33,50
